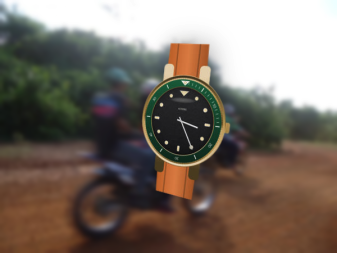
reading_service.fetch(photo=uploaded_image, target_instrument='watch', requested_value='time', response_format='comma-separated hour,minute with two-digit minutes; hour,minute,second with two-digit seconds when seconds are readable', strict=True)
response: 3,25
